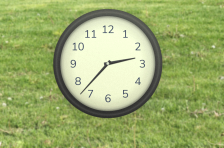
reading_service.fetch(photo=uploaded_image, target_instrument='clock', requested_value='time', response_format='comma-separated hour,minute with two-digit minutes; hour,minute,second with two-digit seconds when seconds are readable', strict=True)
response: 2,37
